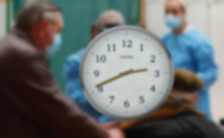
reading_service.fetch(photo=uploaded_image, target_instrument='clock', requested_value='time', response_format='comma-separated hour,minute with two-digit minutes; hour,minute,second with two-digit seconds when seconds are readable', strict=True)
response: 2,41
